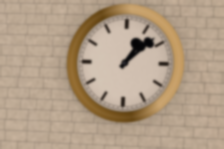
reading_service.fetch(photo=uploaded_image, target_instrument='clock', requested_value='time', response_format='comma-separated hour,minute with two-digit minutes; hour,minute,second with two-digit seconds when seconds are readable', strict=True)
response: 1,08
